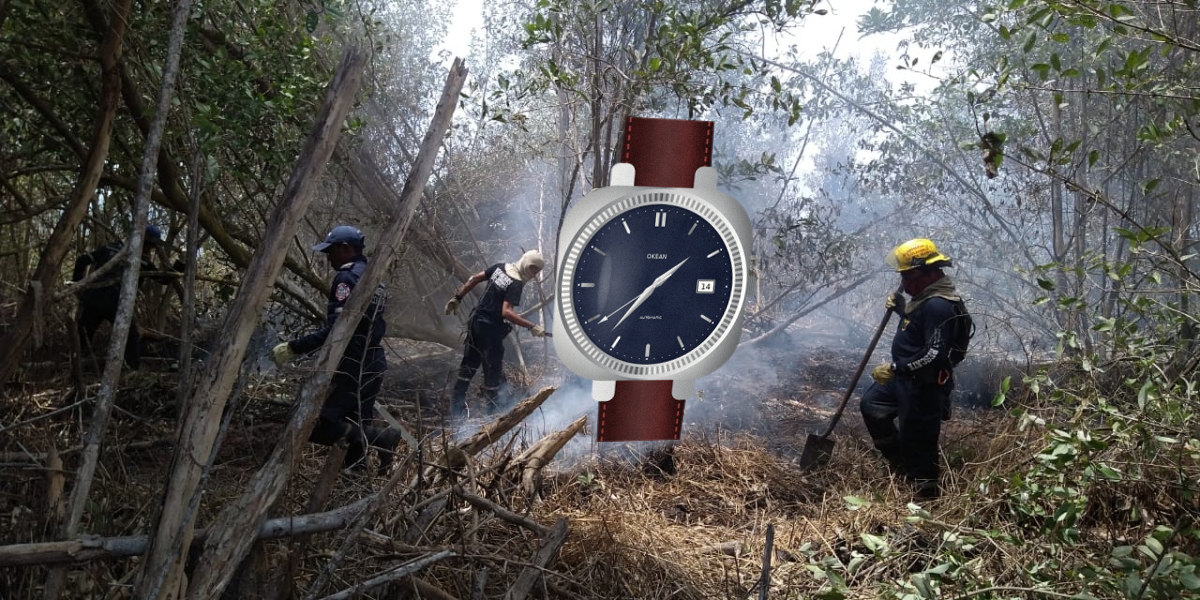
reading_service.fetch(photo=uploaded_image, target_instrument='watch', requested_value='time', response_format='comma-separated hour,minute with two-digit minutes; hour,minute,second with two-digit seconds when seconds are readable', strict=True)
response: 1,36,39
